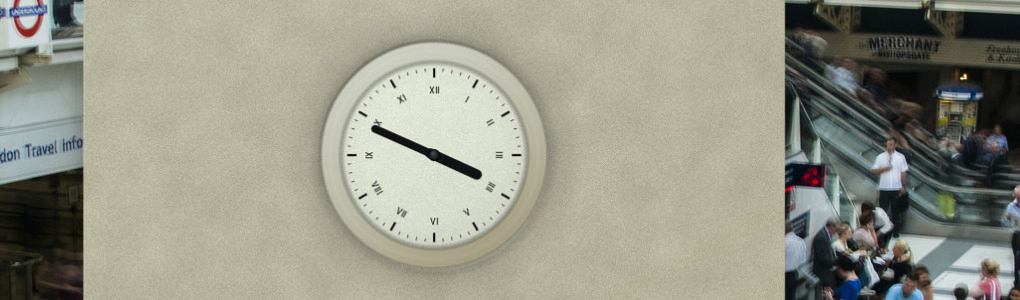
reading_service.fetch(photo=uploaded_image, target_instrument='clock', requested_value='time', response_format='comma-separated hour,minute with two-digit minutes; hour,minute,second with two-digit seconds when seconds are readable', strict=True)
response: 3,49
